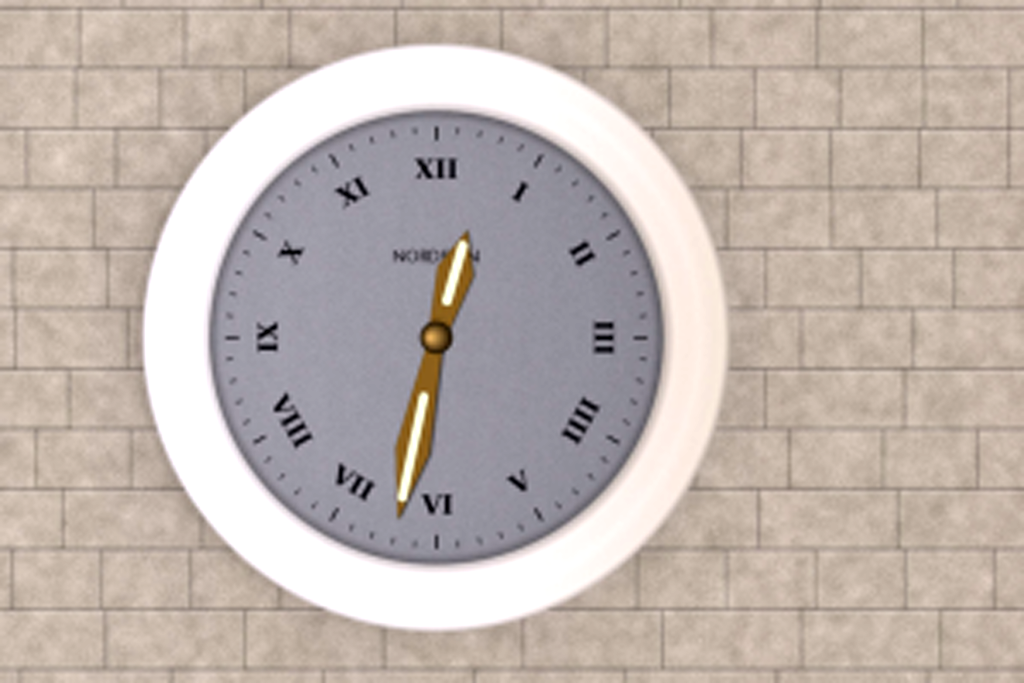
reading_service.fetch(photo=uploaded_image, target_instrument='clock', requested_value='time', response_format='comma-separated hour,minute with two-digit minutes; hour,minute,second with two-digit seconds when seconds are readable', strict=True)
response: 12,32
